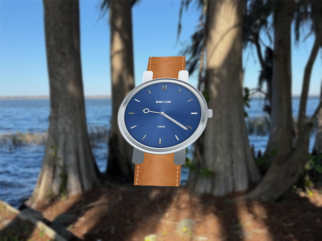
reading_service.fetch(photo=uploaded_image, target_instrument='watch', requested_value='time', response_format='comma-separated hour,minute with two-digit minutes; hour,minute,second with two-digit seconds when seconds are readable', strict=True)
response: 9,21
